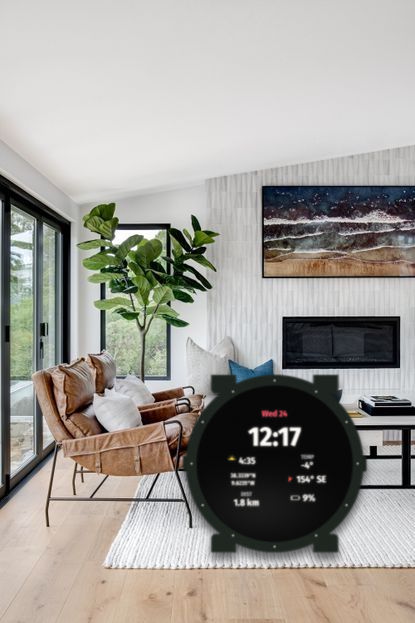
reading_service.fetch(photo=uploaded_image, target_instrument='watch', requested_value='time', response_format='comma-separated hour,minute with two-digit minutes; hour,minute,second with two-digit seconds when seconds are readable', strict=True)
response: 12,17
